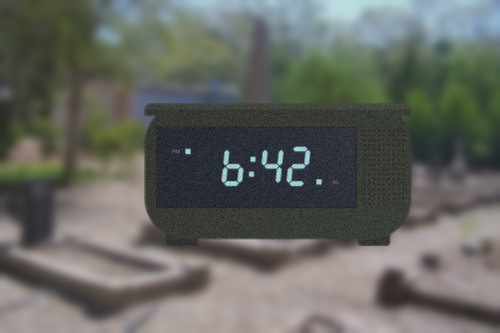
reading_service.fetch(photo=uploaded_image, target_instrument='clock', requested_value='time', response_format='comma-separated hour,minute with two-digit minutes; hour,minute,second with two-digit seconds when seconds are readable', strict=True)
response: 6,42
